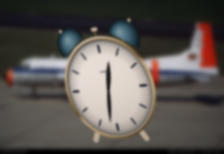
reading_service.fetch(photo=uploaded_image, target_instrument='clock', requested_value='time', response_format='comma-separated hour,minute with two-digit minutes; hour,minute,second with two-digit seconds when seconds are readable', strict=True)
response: 12,32
